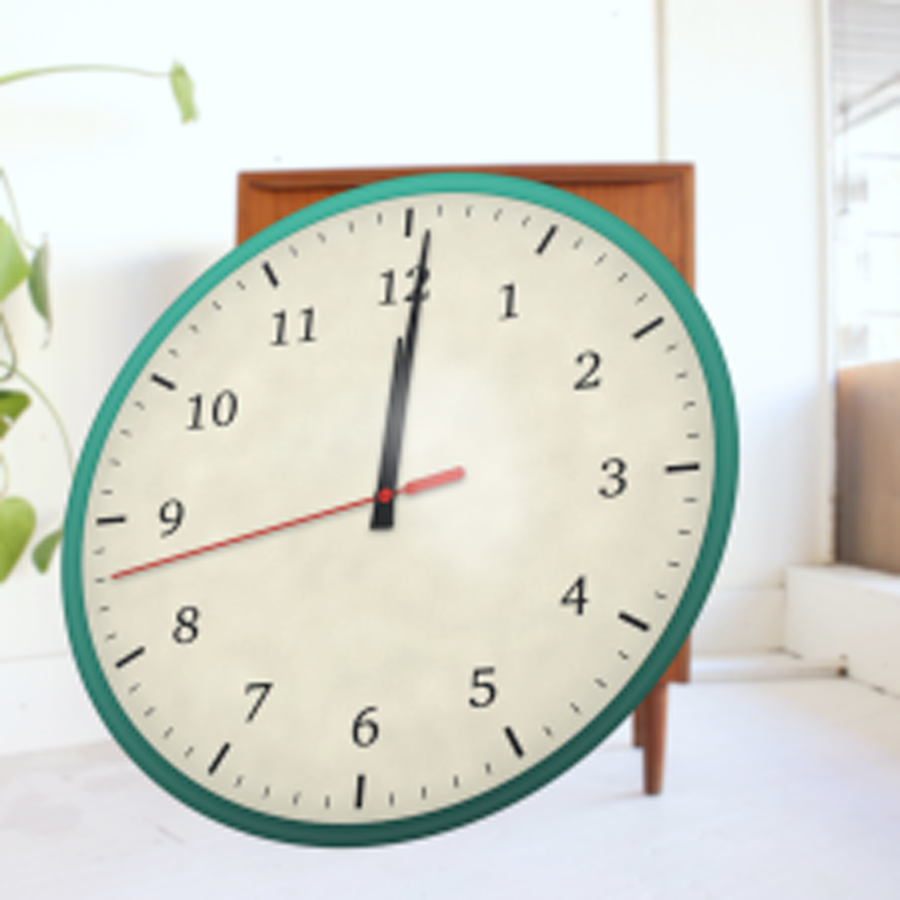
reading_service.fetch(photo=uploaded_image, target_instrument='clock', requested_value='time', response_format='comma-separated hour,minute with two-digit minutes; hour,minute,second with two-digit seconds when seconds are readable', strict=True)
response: 12,00,43
